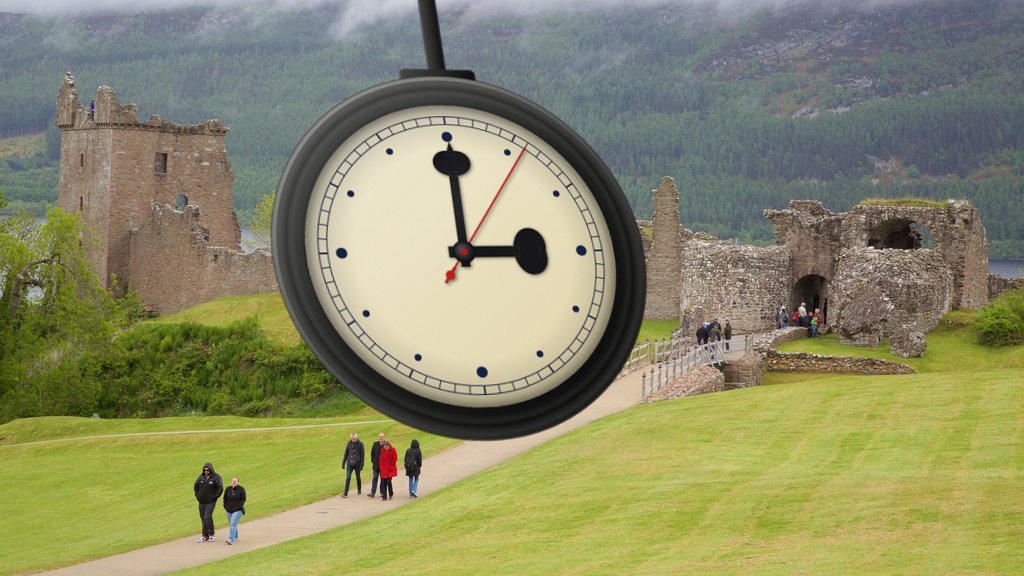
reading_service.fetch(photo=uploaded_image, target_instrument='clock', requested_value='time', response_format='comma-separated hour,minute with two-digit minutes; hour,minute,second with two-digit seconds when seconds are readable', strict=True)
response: 3,00,06
